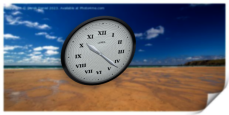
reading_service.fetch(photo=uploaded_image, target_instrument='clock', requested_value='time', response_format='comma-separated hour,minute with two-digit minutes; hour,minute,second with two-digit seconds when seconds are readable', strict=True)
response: 10,22
